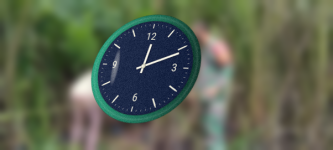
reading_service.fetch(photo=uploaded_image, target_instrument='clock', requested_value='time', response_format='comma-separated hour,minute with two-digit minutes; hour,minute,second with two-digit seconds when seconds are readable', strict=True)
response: 12,11
